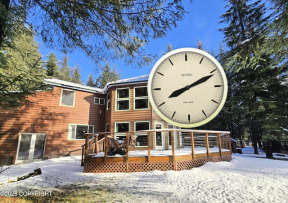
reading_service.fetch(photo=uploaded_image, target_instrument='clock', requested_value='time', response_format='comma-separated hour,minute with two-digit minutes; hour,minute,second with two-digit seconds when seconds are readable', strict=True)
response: 8,11
